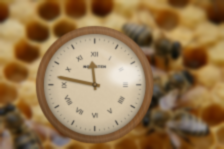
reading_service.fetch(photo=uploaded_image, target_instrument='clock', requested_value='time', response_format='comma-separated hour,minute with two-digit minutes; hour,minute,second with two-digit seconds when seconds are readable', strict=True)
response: 11,47
